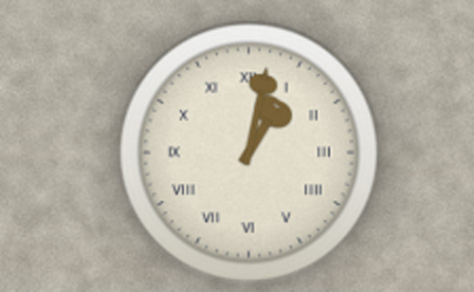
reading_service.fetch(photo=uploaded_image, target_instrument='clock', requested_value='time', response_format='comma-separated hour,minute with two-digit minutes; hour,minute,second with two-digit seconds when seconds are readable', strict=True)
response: 1,02
